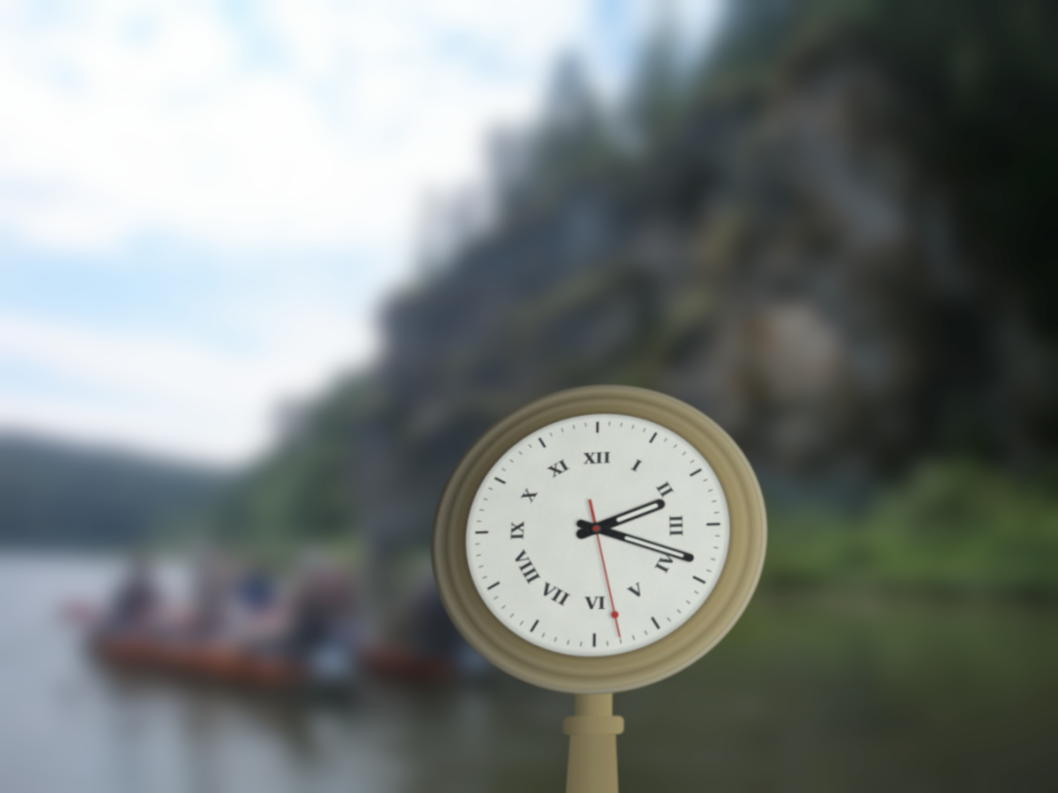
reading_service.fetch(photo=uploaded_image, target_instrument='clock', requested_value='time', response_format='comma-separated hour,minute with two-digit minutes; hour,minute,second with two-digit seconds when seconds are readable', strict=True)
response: 2,18,28
